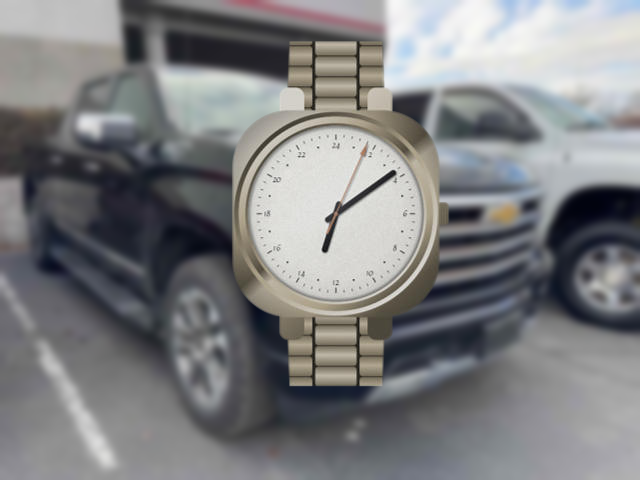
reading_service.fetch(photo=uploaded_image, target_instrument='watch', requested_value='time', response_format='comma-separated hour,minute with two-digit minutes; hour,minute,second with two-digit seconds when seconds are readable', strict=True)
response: 13,09,04
